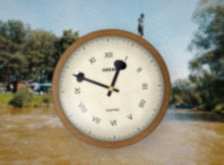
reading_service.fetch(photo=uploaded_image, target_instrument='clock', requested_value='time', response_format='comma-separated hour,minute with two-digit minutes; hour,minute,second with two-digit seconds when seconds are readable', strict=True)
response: 12,49
